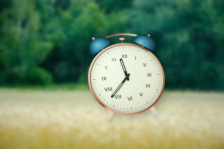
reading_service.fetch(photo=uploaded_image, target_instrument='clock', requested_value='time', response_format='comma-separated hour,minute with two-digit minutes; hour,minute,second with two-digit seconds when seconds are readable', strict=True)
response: 11,37
